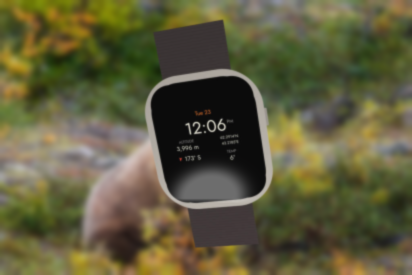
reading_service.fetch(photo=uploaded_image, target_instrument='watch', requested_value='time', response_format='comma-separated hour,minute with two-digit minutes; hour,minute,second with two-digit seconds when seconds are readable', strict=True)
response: 12,06
